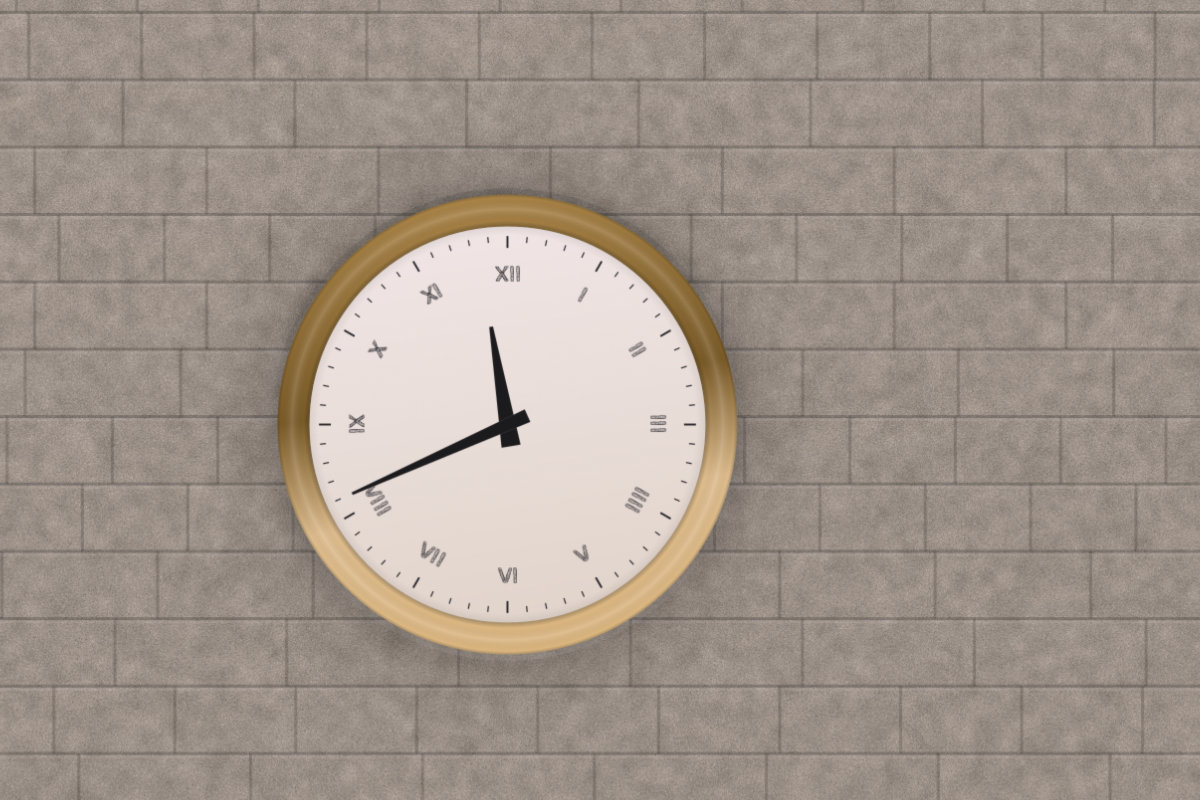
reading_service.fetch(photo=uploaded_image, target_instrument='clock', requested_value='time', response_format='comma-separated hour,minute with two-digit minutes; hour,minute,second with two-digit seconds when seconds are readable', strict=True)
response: 11,41
